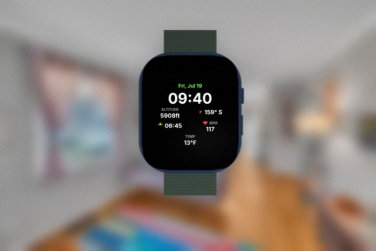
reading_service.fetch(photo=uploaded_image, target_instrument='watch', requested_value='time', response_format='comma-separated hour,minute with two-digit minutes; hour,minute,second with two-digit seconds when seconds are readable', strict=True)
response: 9,40
